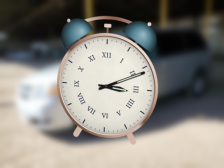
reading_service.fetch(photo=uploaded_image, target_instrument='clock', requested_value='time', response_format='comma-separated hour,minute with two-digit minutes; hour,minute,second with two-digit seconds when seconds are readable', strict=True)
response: 3,11
